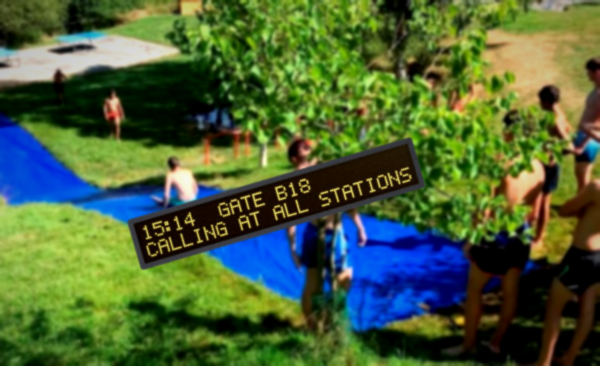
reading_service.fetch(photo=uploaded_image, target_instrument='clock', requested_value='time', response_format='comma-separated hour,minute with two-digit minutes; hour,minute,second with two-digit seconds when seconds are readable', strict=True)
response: 15,14
